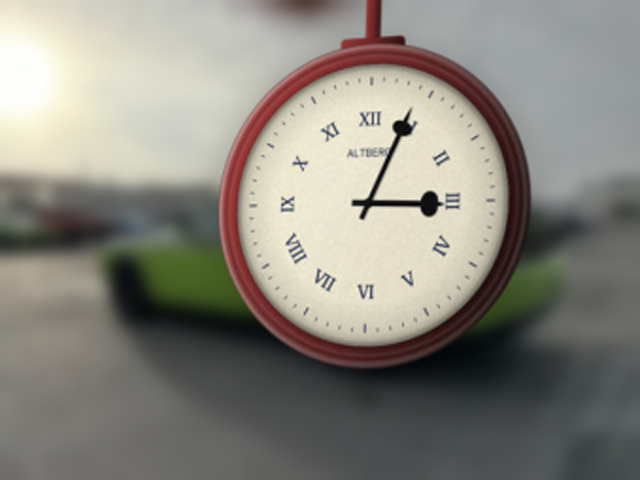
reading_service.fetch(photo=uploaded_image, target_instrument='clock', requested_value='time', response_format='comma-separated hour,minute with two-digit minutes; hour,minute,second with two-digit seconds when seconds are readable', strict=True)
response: 3,04
